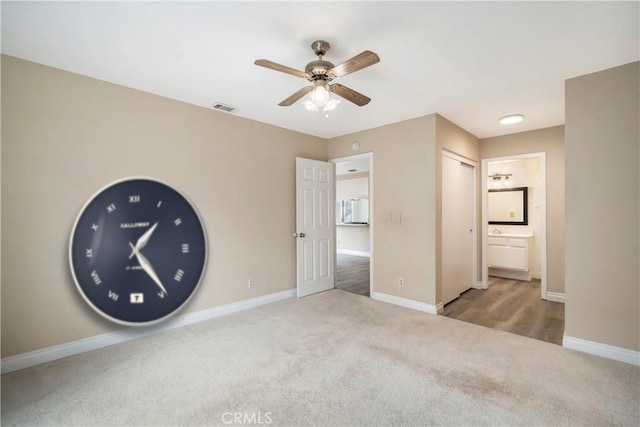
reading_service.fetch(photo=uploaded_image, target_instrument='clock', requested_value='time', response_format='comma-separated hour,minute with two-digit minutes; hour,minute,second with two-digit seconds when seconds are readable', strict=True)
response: 1,24
